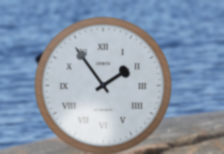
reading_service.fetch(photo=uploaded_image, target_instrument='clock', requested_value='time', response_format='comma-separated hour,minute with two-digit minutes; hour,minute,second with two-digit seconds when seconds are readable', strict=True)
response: 1,54
